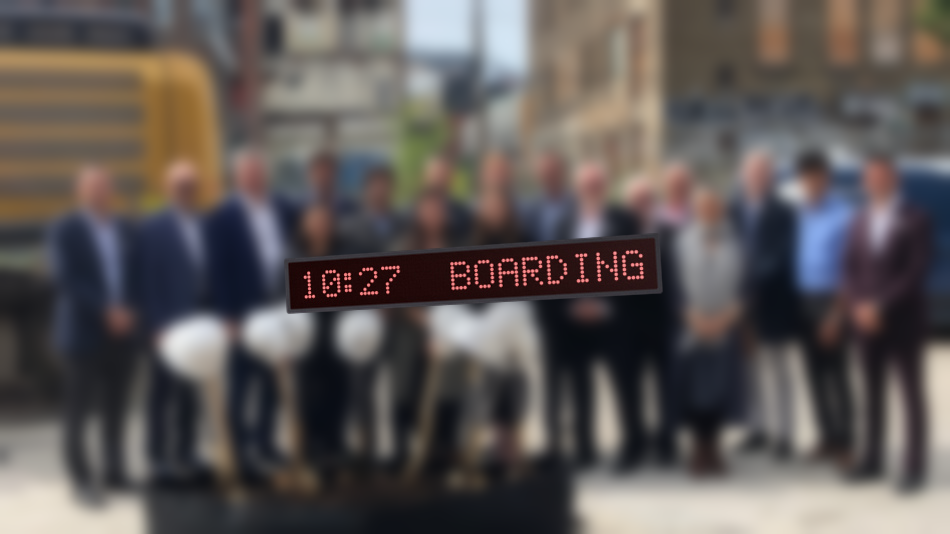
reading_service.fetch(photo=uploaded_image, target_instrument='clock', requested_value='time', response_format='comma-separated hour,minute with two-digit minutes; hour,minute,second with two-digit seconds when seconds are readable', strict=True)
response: 10,27
